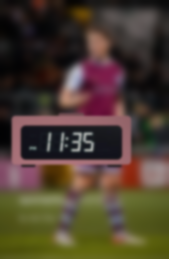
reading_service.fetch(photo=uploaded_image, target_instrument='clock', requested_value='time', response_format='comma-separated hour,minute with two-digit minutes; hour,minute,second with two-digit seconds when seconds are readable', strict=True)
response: 11,35
